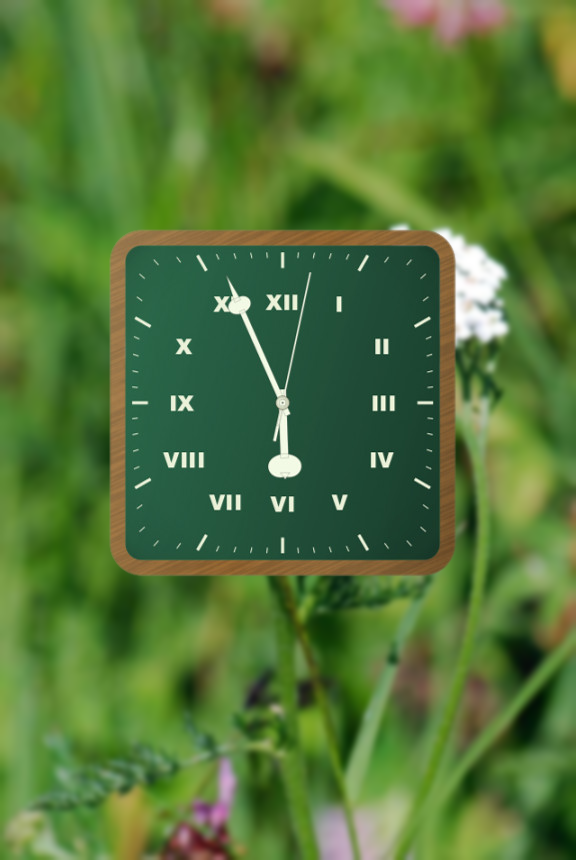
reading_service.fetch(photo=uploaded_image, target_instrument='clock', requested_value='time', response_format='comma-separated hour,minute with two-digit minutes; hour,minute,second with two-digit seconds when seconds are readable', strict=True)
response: 5,56,02
